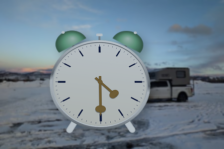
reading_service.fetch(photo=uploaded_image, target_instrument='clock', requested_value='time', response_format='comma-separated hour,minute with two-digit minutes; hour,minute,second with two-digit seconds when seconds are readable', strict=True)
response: 4,30
